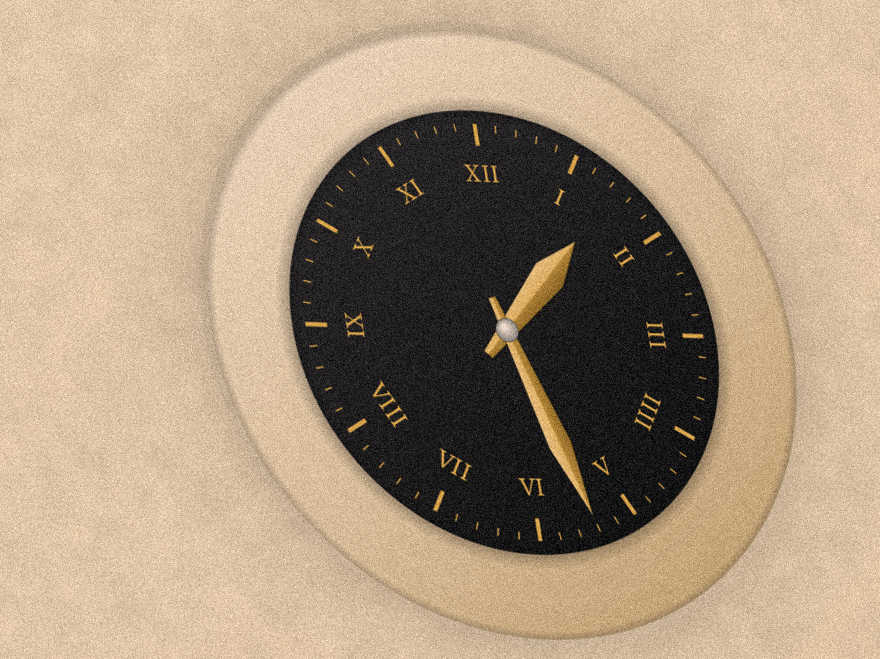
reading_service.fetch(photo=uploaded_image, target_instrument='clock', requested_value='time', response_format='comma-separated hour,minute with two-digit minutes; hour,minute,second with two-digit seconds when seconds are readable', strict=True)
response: 1,27
